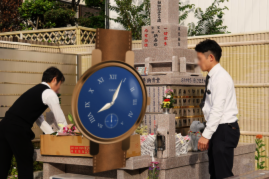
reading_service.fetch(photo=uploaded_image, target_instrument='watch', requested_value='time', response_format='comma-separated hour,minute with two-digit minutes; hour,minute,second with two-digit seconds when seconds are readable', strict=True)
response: 8,04
